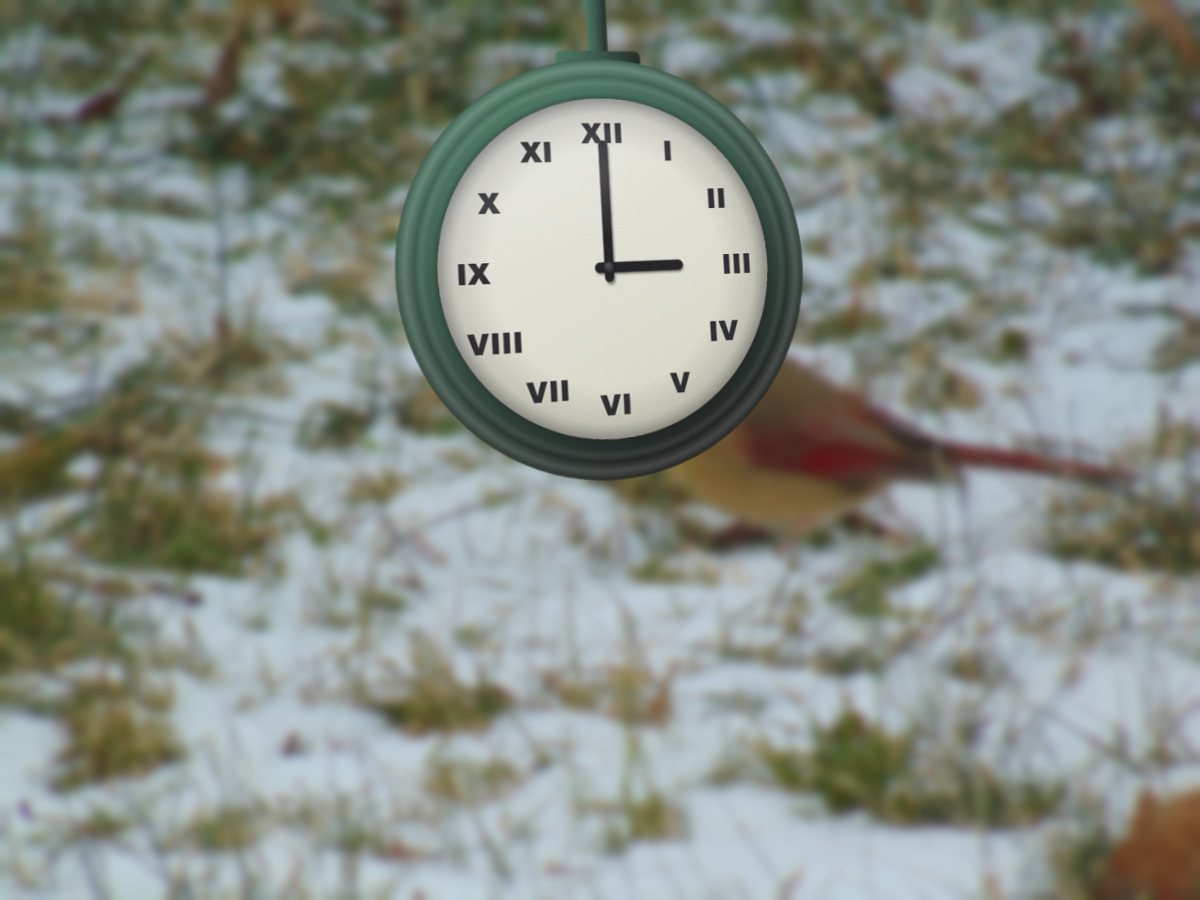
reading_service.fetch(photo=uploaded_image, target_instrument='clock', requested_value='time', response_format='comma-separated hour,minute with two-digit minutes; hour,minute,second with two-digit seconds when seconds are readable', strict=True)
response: 3,00
